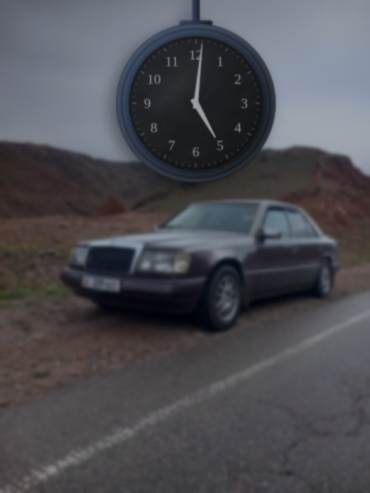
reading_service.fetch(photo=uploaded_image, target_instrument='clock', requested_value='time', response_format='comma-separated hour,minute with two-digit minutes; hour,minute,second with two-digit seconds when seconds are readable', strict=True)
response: 5,01
